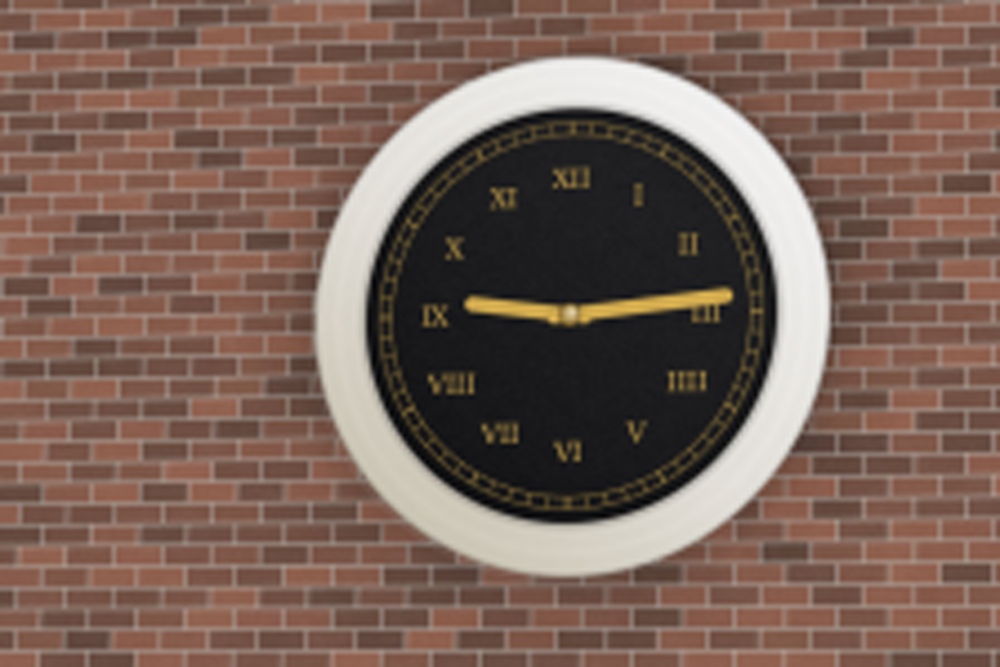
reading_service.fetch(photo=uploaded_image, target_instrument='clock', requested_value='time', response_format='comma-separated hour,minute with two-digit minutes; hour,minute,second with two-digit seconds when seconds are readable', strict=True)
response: 9,14
